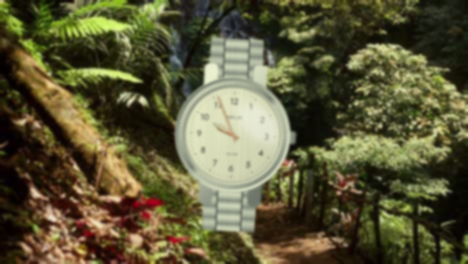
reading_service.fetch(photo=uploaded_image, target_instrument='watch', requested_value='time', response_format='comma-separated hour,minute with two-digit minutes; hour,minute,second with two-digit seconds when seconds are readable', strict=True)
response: 9,56
